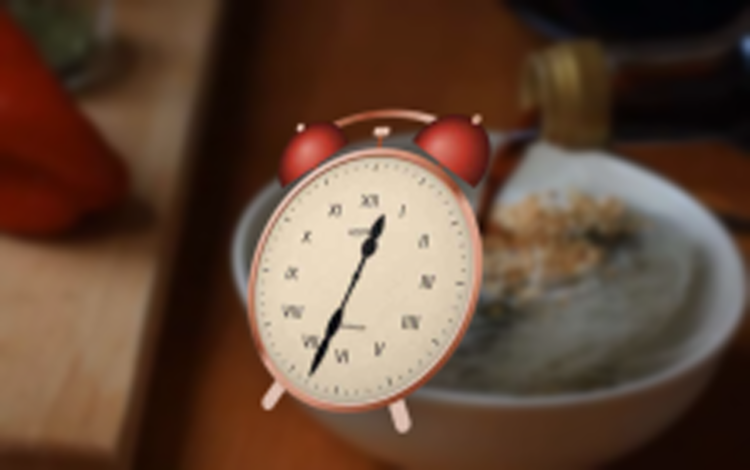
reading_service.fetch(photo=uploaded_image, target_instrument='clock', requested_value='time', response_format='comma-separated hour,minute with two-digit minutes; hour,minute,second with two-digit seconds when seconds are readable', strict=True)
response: 12,33
